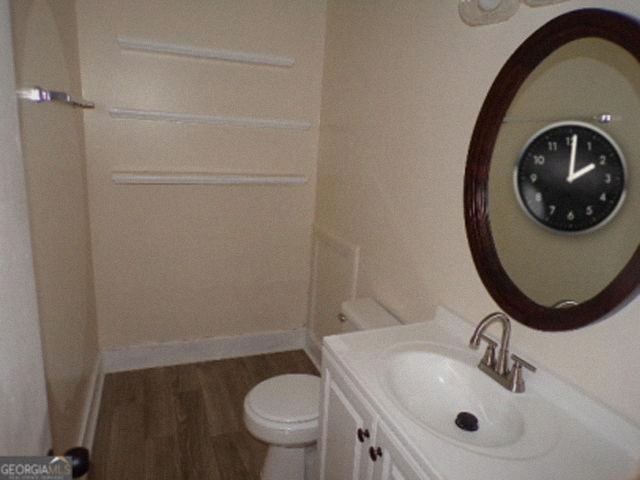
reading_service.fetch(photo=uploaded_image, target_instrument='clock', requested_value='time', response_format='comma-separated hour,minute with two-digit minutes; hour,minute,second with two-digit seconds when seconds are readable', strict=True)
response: 2,01
